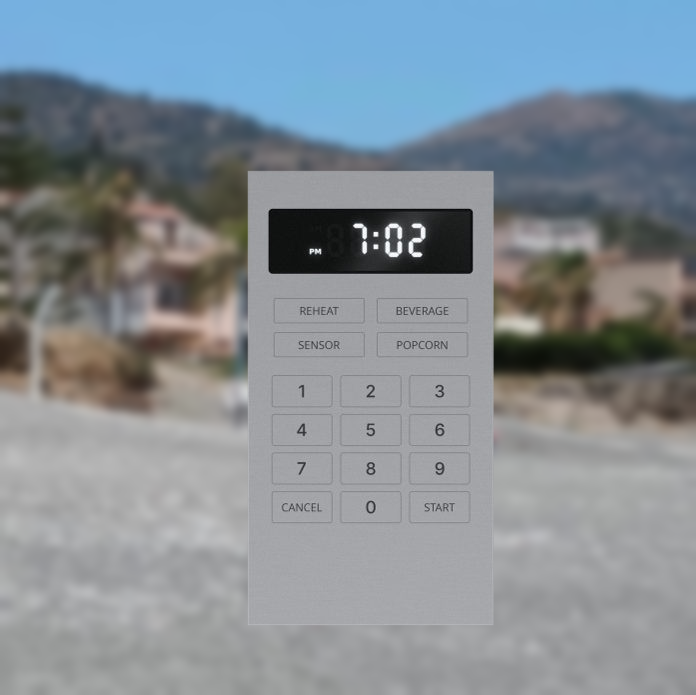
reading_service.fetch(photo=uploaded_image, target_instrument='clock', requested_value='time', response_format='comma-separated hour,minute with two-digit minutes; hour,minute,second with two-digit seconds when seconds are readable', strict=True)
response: 7,02
